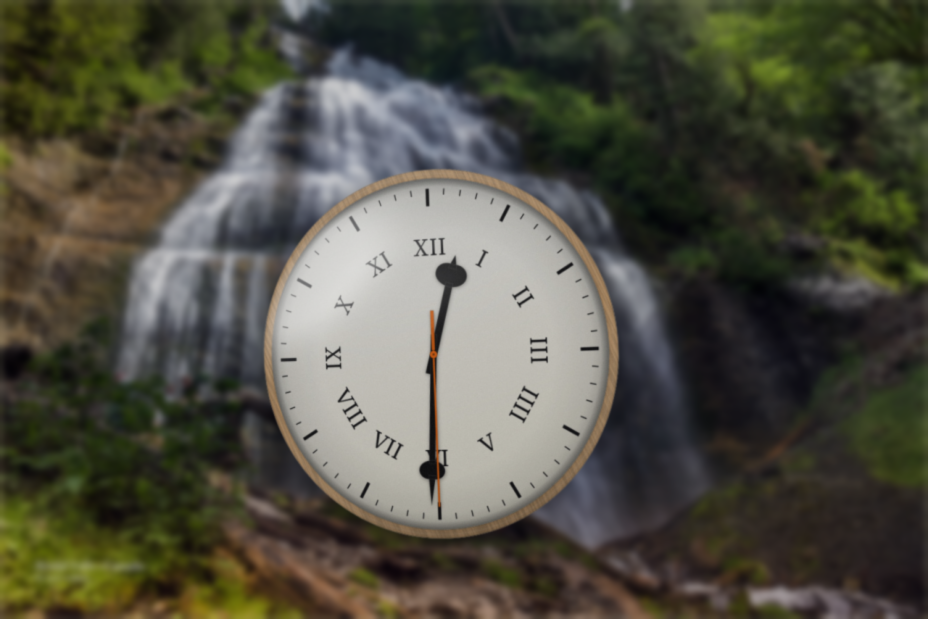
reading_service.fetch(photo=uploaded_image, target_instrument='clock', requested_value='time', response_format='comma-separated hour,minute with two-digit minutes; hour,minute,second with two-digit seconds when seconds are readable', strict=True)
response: 12,30,30
